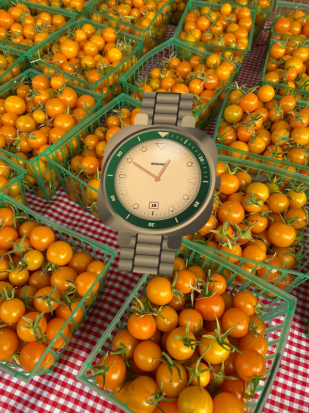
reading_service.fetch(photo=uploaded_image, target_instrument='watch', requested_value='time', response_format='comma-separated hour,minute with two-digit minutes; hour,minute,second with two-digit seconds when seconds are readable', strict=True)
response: 12,50
